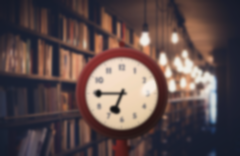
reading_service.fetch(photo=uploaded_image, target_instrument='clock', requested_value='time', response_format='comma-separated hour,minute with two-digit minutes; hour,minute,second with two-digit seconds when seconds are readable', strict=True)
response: 6,45
